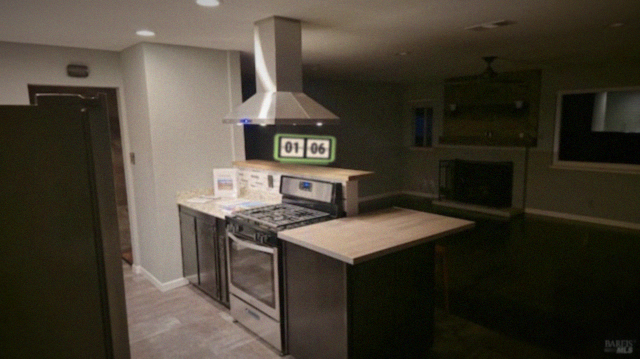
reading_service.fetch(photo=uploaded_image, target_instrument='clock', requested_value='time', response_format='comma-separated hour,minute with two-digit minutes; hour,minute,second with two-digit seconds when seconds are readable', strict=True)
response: 1,06
